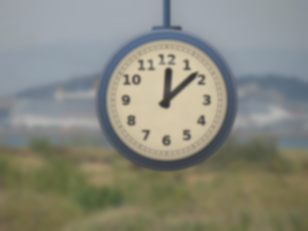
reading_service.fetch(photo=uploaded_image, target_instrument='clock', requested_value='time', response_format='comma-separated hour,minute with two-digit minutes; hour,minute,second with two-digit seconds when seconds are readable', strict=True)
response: 12,08
